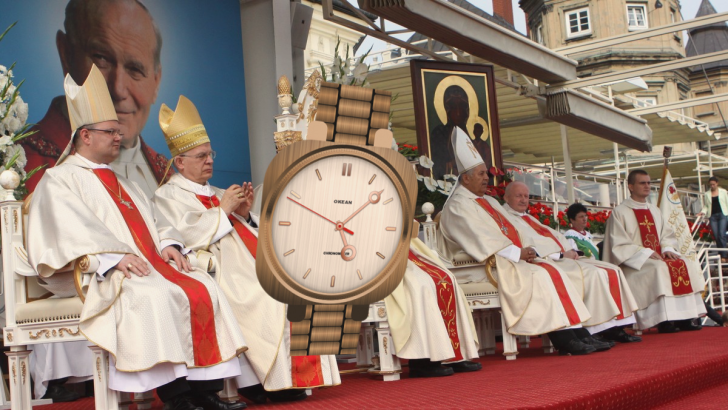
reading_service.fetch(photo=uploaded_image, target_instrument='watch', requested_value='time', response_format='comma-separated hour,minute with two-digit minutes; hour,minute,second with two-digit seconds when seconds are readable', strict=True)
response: 5,07,49
